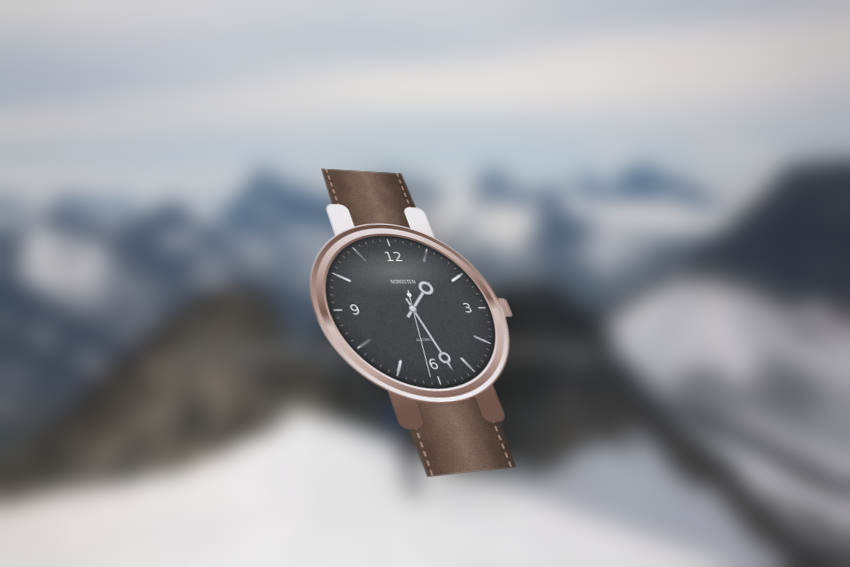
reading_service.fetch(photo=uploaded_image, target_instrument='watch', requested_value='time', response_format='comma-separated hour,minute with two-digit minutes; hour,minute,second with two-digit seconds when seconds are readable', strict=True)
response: 1,27,31
